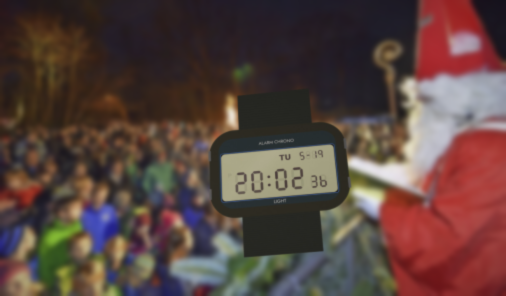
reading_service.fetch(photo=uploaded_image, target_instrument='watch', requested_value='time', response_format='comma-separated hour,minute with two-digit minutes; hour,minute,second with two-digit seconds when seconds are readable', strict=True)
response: 20,02,36
